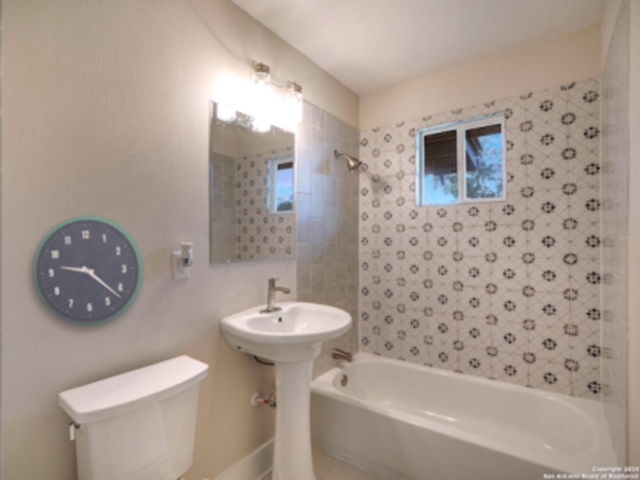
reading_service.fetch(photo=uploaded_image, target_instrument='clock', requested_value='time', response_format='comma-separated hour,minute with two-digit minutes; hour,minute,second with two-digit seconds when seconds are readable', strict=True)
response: 9,22
